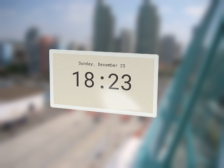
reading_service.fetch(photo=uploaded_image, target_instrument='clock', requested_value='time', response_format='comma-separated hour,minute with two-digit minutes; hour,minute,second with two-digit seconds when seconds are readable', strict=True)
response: 18,23
